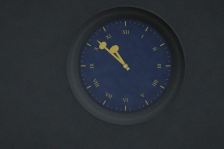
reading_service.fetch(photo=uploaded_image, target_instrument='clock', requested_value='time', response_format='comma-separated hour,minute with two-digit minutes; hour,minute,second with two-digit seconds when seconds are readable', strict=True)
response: 10,52
